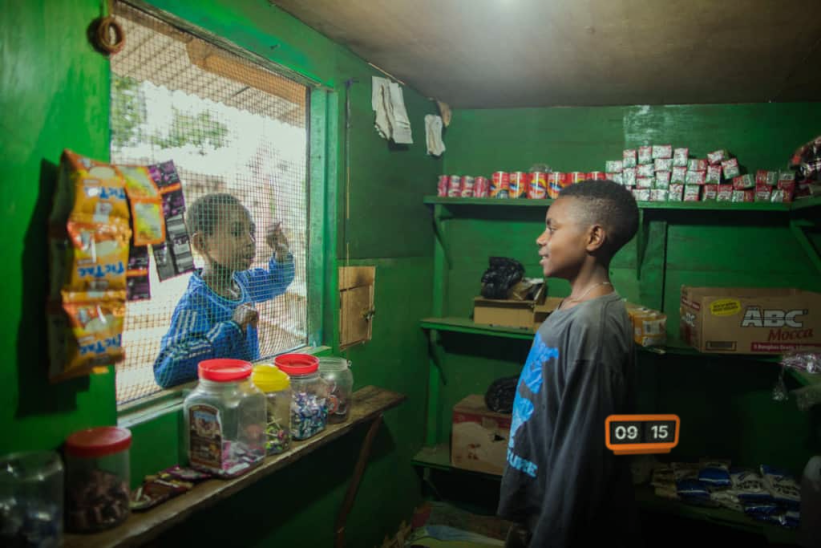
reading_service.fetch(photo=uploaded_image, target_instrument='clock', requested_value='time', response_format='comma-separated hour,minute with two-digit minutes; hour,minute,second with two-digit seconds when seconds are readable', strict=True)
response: 9,15
